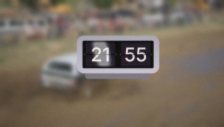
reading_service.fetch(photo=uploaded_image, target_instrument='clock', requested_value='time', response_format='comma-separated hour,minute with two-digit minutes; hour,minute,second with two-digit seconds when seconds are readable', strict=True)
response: 21,55
